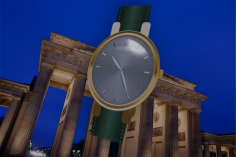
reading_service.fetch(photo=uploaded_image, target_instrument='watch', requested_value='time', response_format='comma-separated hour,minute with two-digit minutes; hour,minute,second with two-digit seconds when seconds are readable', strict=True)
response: 10,25
